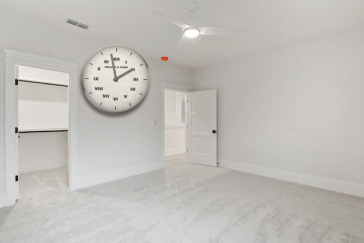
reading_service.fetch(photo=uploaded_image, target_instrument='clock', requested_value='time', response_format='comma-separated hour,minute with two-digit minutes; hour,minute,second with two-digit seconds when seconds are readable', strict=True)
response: 1,58
